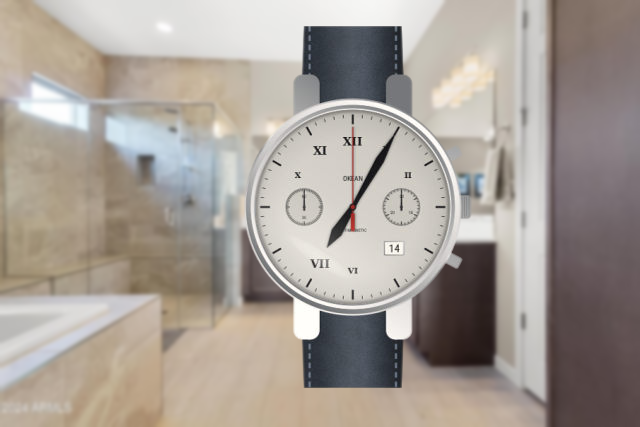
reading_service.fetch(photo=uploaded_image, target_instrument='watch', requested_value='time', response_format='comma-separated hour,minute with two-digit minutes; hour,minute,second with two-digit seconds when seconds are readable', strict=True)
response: 7,05
